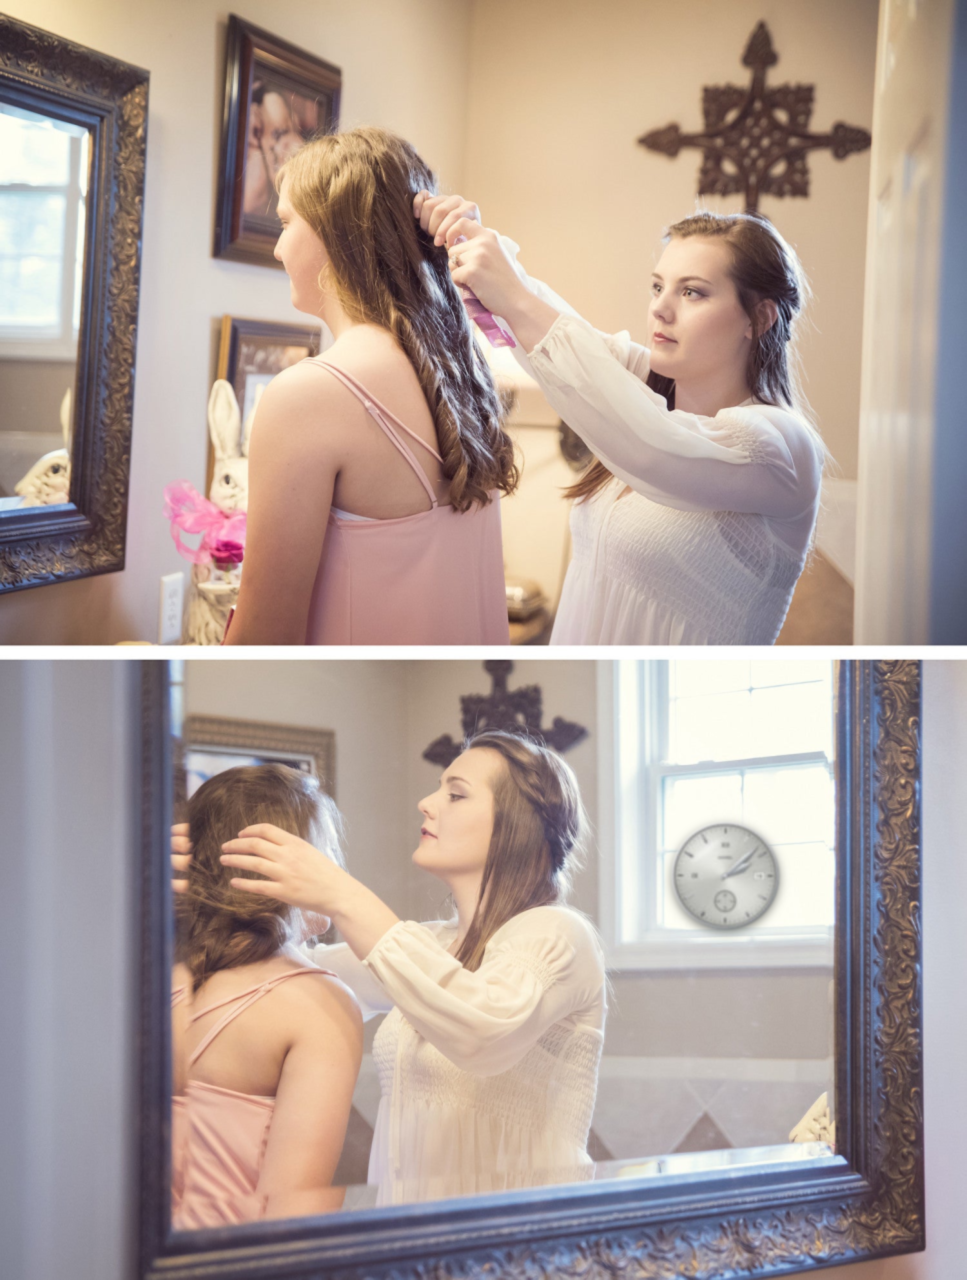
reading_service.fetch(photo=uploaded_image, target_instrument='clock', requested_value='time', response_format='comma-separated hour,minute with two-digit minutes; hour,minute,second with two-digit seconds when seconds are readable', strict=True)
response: 2,08
